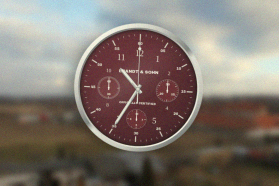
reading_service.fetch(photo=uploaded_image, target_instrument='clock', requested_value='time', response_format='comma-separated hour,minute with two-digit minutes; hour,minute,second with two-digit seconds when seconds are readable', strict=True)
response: 10,35
